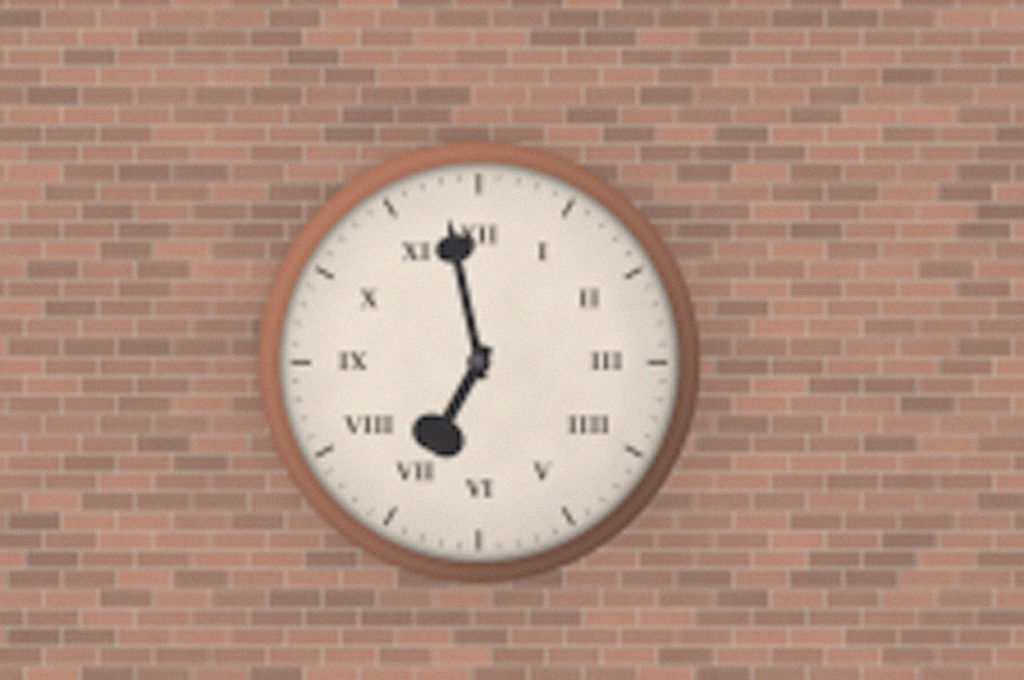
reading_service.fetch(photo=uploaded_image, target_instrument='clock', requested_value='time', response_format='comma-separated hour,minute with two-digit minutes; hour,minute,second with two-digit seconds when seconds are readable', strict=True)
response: 6,58
